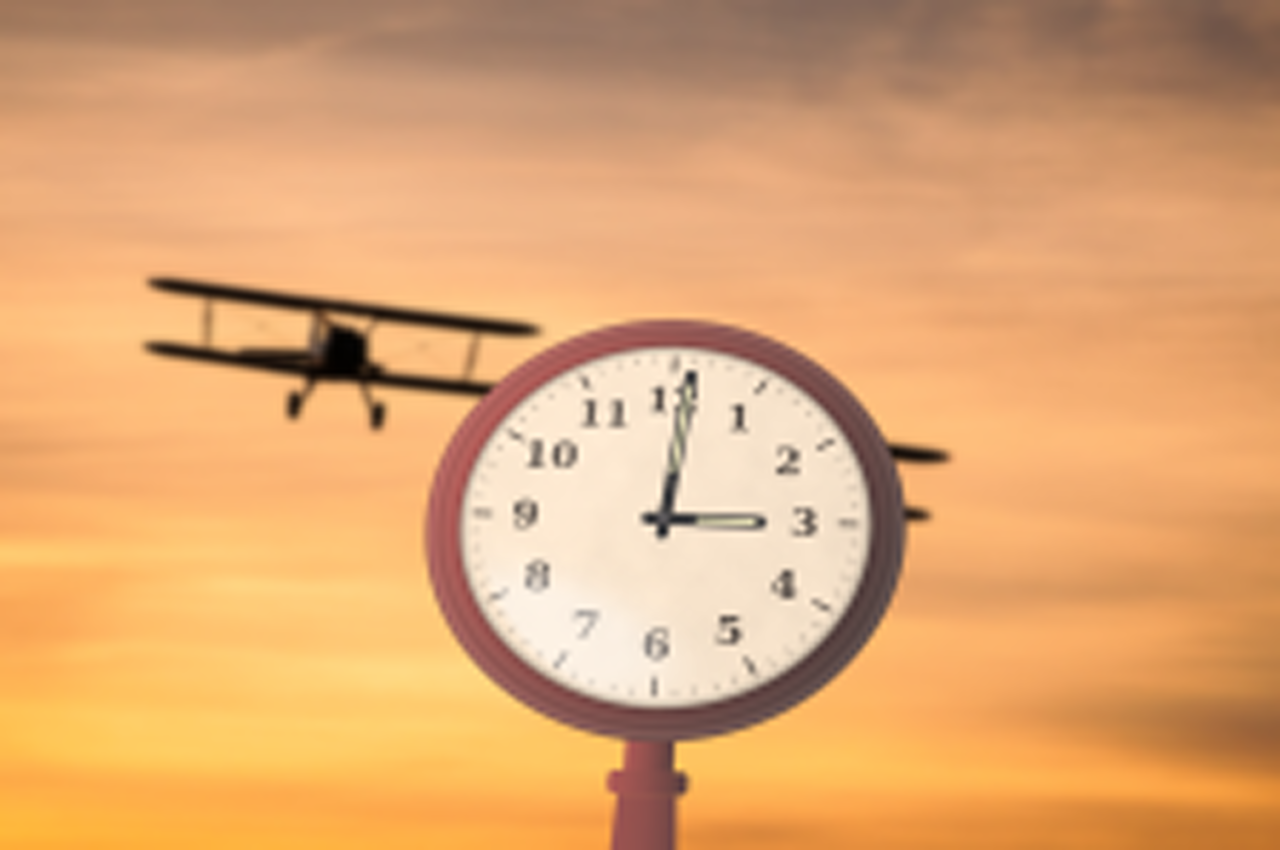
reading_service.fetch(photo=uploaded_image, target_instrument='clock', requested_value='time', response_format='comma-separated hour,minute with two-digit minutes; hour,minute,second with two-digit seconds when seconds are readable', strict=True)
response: 3,01
